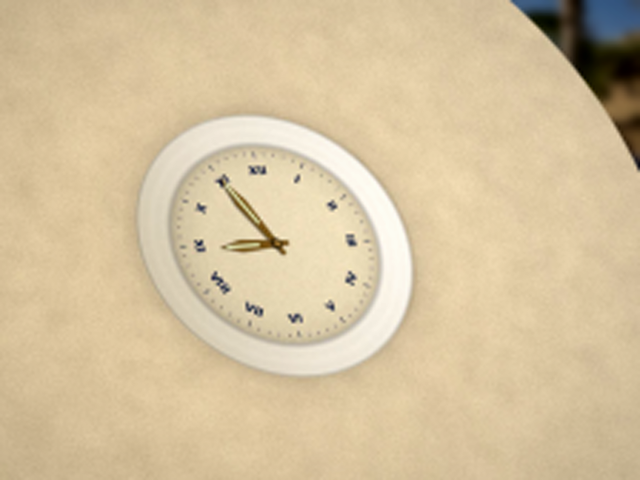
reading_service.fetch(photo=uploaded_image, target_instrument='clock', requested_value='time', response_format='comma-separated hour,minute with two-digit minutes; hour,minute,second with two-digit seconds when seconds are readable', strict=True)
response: 8,55
